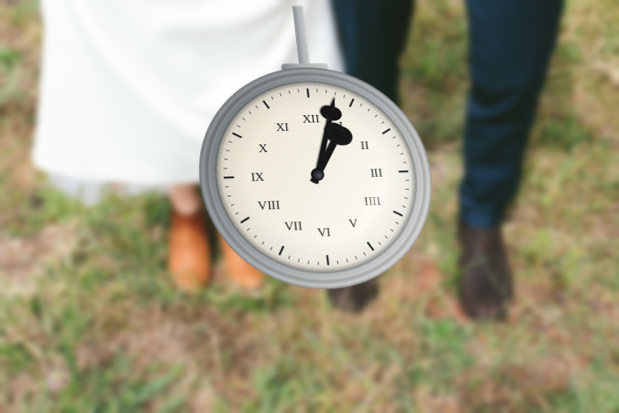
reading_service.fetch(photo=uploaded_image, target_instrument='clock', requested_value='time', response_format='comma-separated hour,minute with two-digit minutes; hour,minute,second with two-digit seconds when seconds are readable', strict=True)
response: 1,03
